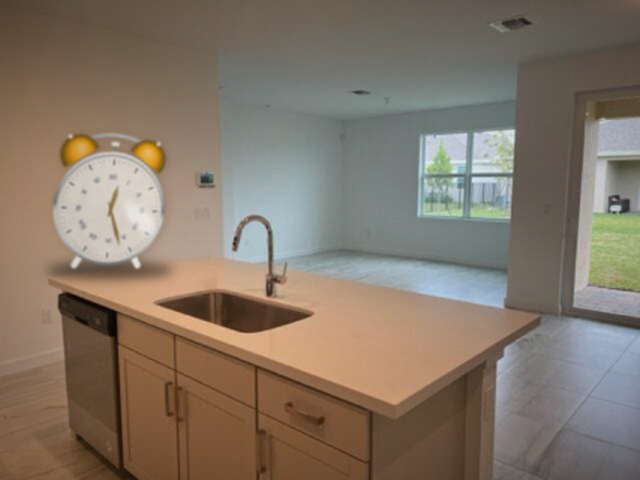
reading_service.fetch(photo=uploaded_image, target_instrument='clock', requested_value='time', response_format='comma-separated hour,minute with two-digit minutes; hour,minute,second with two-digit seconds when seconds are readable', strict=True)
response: 12,27
